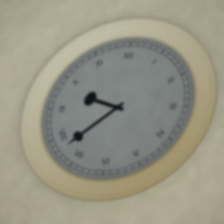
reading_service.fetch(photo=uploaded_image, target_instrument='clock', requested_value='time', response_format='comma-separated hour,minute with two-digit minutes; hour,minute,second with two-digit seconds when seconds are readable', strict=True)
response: 9,38
